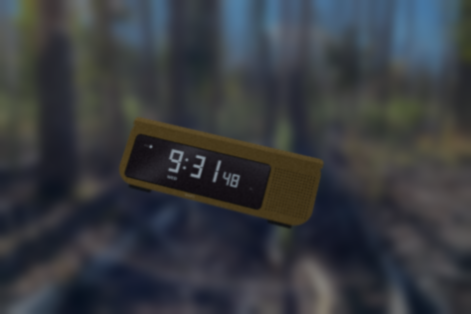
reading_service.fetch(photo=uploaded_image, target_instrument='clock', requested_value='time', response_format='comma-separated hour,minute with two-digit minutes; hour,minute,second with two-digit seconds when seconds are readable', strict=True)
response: 9,31,48
